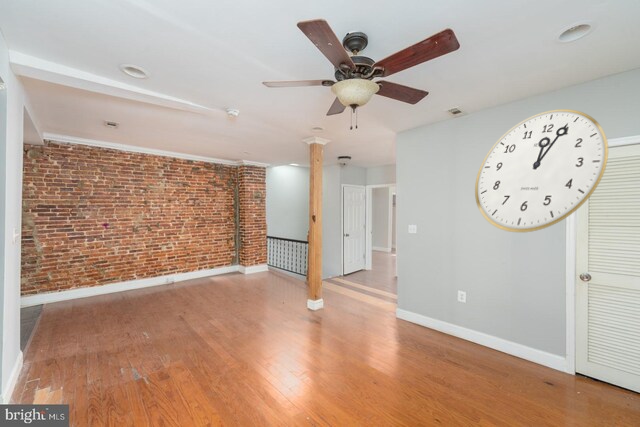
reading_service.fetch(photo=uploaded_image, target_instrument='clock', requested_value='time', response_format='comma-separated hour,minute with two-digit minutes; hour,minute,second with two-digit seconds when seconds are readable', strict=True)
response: 12,04
